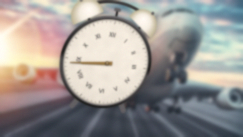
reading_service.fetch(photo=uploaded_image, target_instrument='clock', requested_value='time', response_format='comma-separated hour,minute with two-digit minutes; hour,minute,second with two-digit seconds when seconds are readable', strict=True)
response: 8,44
